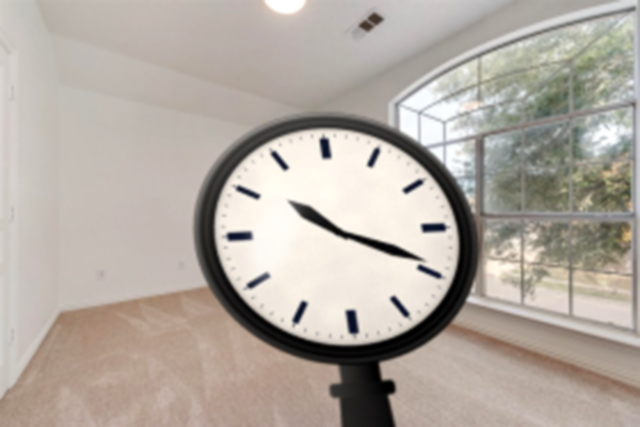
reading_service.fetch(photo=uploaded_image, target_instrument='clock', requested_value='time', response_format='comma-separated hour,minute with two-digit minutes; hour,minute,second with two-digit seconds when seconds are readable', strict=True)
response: 10,19
